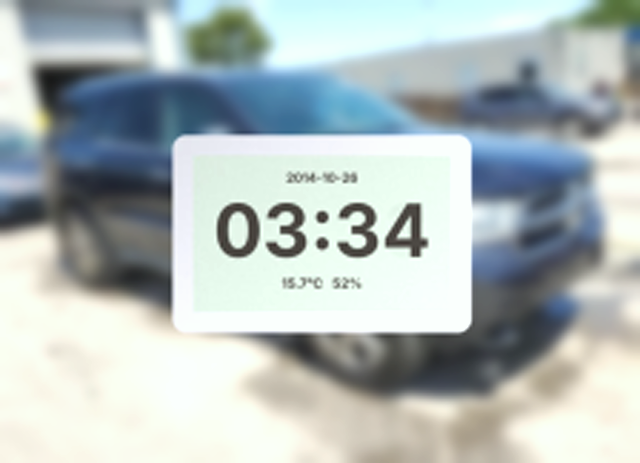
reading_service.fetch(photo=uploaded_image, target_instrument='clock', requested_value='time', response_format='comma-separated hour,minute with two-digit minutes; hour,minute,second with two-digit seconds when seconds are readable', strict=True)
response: 3,34
